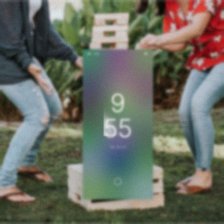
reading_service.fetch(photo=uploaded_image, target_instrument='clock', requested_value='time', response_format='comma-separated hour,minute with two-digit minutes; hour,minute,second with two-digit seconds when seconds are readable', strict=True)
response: 9,55
